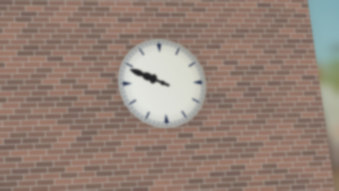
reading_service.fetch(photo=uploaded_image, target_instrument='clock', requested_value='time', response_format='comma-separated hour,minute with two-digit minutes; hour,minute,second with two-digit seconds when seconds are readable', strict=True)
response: 9,49
